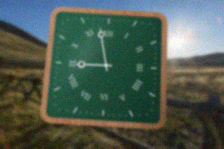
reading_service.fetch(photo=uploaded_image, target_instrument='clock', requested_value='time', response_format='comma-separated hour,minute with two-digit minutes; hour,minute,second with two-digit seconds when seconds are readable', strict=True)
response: 8,58
